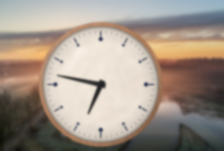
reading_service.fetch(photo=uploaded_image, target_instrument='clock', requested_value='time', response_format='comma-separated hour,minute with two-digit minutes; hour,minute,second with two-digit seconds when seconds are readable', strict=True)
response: 6,47
